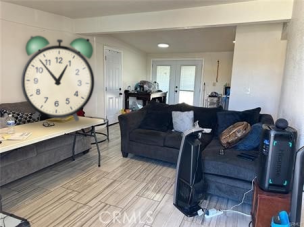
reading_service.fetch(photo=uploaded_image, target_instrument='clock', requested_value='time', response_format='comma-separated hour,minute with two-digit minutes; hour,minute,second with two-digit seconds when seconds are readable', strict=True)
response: 12,53
